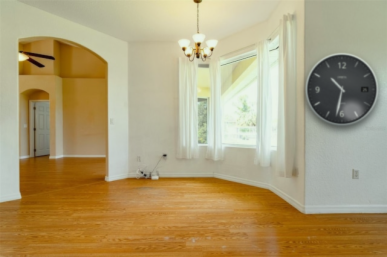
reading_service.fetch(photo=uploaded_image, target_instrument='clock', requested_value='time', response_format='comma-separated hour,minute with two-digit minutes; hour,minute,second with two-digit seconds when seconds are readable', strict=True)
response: 10,32
